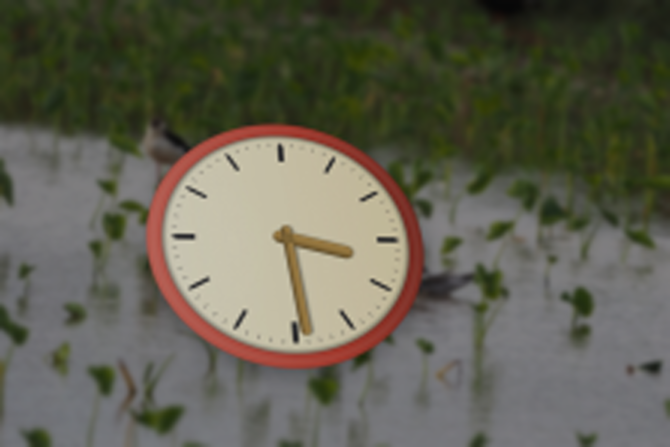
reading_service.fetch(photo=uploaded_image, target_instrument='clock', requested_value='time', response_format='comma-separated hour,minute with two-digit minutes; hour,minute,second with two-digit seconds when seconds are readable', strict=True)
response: 3,29
